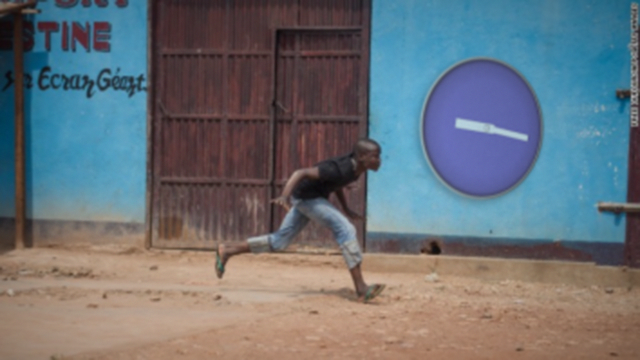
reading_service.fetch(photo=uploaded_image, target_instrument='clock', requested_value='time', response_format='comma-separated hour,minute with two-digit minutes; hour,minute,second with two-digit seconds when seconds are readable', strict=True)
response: 9,17
